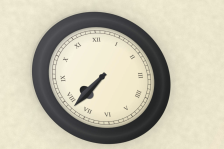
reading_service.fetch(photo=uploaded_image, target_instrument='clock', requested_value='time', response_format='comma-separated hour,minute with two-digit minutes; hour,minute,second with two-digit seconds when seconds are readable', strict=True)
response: 7,38
